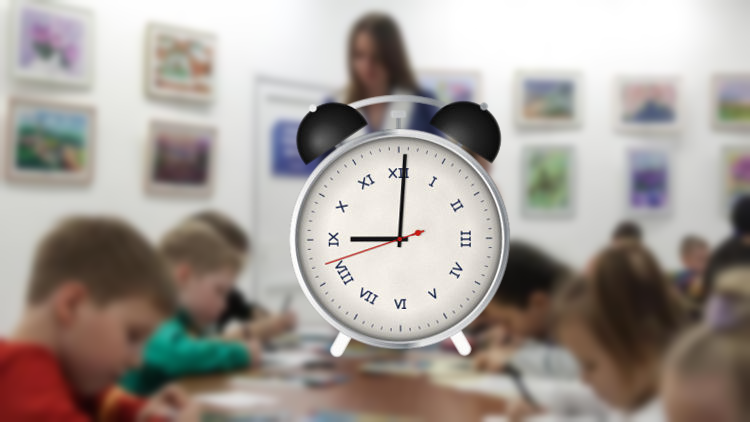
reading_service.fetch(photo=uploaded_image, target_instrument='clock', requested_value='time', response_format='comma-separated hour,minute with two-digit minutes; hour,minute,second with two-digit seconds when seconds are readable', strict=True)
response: 9,00,42
